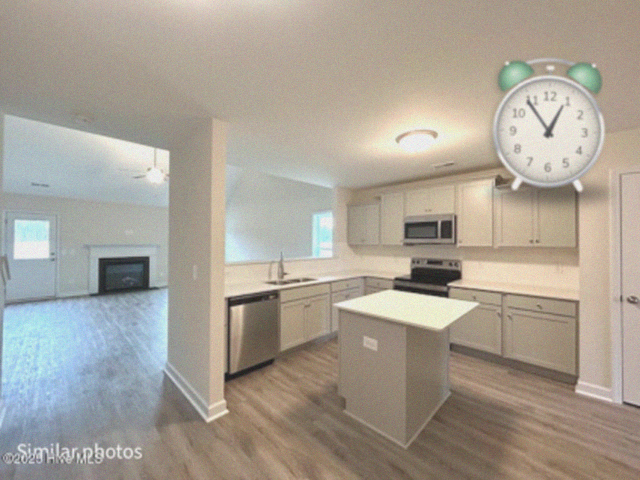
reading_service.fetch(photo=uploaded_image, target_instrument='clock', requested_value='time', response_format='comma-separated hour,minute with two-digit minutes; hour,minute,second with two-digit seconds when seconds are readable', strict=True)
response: 12,54
